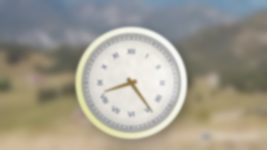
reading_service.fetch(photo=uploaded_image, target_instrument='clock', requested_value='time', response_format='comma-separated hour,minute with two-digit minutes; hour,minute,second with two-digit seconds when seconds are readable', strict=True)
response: 8,24
